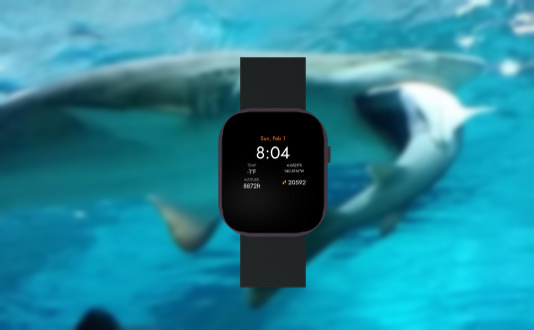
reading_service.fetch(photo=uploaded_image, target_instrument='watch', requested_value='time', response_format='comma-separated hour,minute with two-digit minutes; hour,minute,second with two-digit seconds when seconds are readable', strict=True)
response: 8,04
